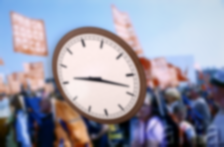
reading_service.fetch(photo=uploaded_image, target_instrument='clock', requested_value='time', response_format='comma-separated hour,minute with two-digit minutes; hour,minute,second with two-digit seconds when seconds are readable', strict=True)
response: 9,18
